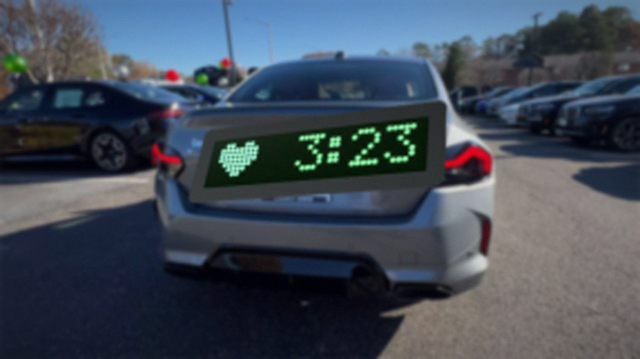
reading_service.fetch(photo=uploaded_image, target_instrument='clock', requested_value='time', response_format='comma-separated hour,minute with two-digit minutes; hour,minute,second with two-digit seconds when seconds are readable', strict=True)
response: 3,23
